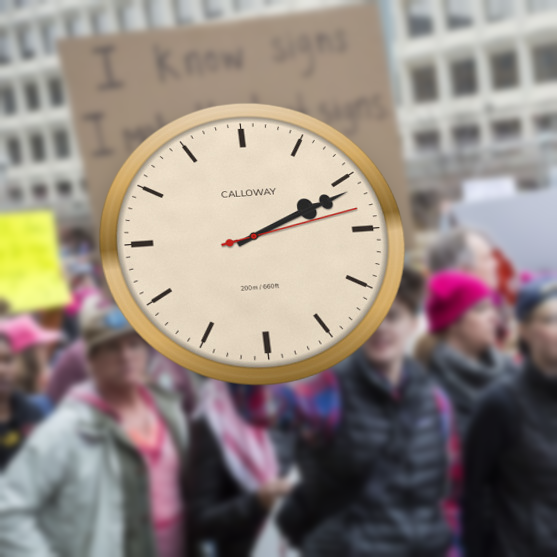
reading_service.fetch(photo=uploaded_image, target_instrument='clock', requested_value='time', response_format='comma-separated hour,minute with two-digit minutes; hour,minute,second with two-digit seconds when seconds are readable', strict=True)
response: 2,11,13
